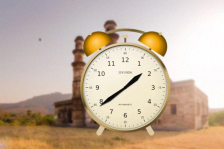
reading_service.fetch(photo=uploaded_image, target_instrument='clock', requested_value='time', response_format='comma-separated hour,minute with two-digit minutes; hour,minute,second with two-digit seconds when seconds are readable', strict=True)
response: 1,39
